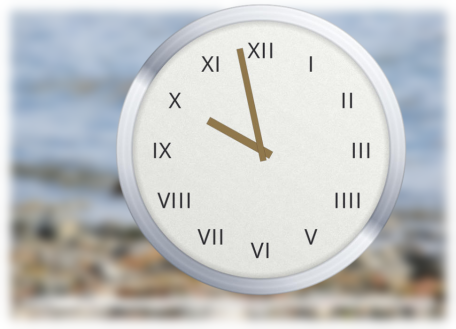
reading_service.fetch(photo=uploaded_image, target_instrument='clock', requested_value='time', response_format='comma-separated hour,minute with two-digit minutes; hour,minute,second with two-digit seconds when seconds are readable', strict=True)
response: 9,58
